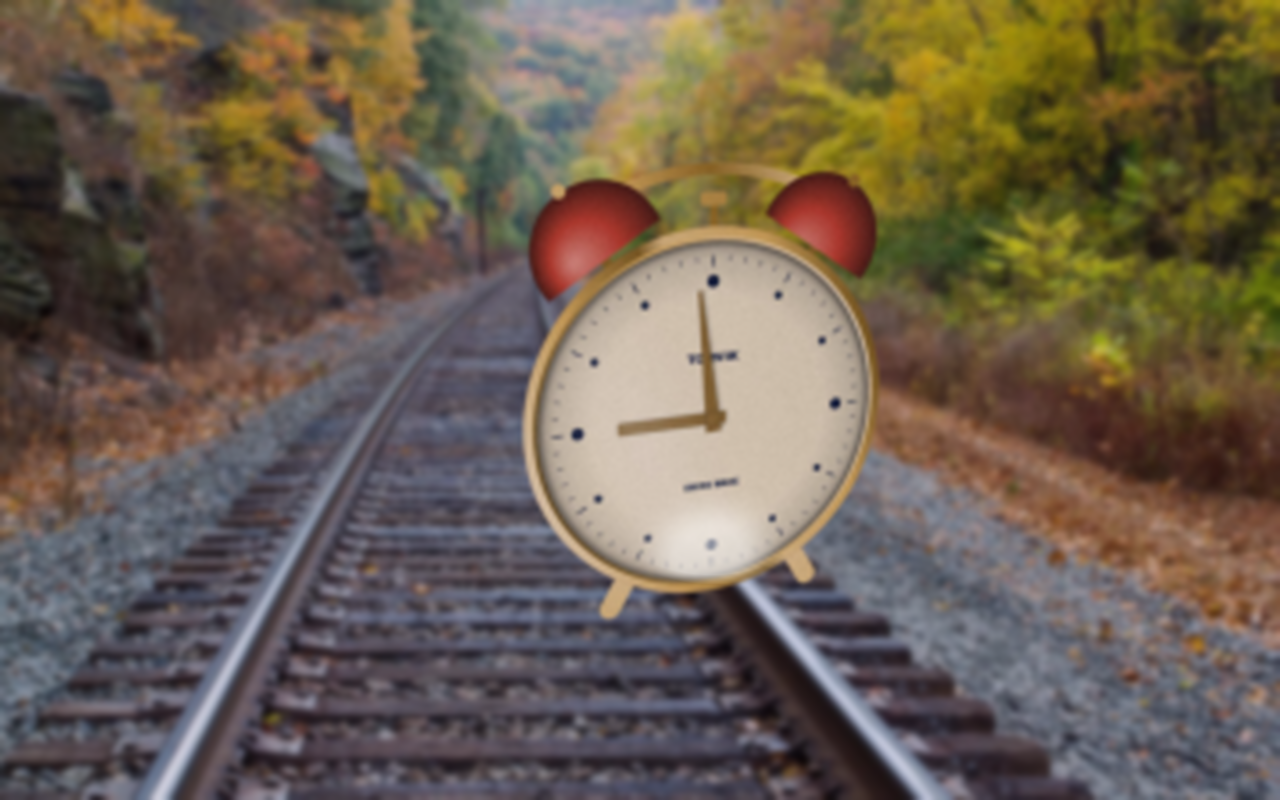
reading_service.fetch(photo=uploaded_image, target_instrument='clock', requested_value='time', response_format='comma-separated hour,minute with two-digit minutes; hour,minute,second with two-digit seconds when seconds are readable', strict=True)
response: 8,59
